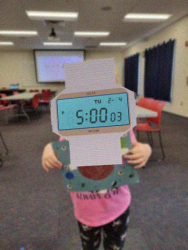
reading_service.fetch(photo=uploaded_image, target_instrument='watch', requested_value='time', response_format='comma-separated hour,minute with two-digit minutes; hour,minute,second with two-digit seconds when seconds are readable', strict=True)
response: 5,00,03
